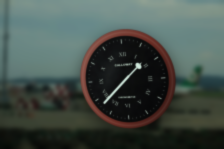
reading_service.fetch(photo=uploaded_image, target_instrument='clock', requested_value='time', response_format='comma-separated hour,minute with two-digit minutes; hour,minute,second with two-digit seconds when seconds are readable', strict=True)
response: 1,38
